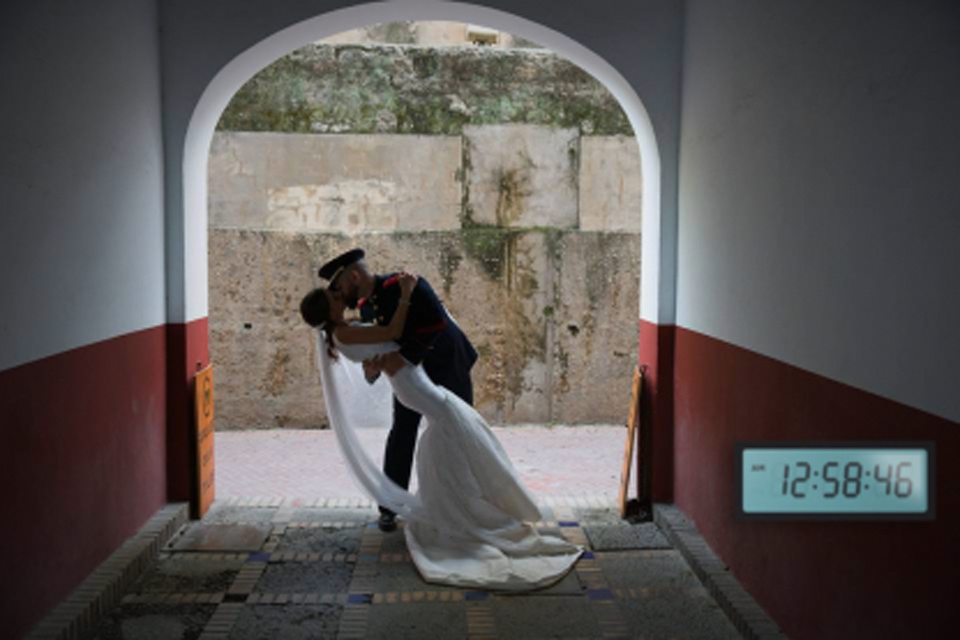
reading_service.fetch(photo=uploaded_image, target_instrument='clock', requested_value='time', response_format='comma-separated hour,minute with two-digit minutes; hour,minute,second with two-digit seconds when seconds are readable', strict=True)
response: 12,58,46
